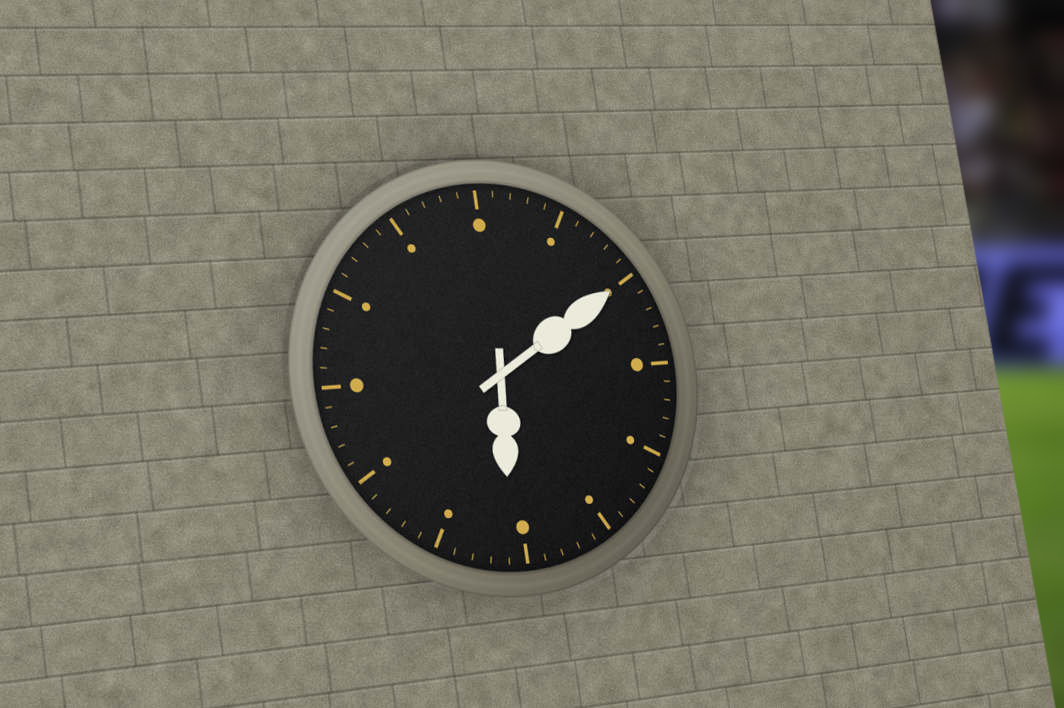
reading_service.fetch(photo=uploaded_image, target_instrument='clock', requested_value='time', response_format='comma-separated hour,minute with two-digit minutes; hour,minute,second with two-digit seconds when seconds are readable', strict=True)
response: 6,10
